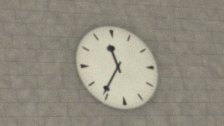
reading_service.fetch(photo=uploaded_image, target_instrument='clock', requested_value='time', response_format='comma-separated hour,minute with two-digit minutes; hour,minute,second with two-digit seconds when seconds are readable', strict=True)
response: 11,36
